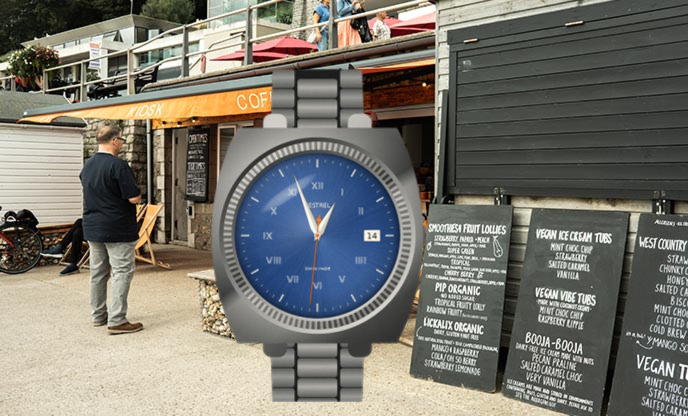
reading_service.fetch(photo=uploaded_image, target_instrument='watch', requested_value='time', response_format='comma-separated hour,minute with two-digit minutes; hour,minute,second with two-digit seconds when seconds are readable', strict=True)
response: 12,56,31
